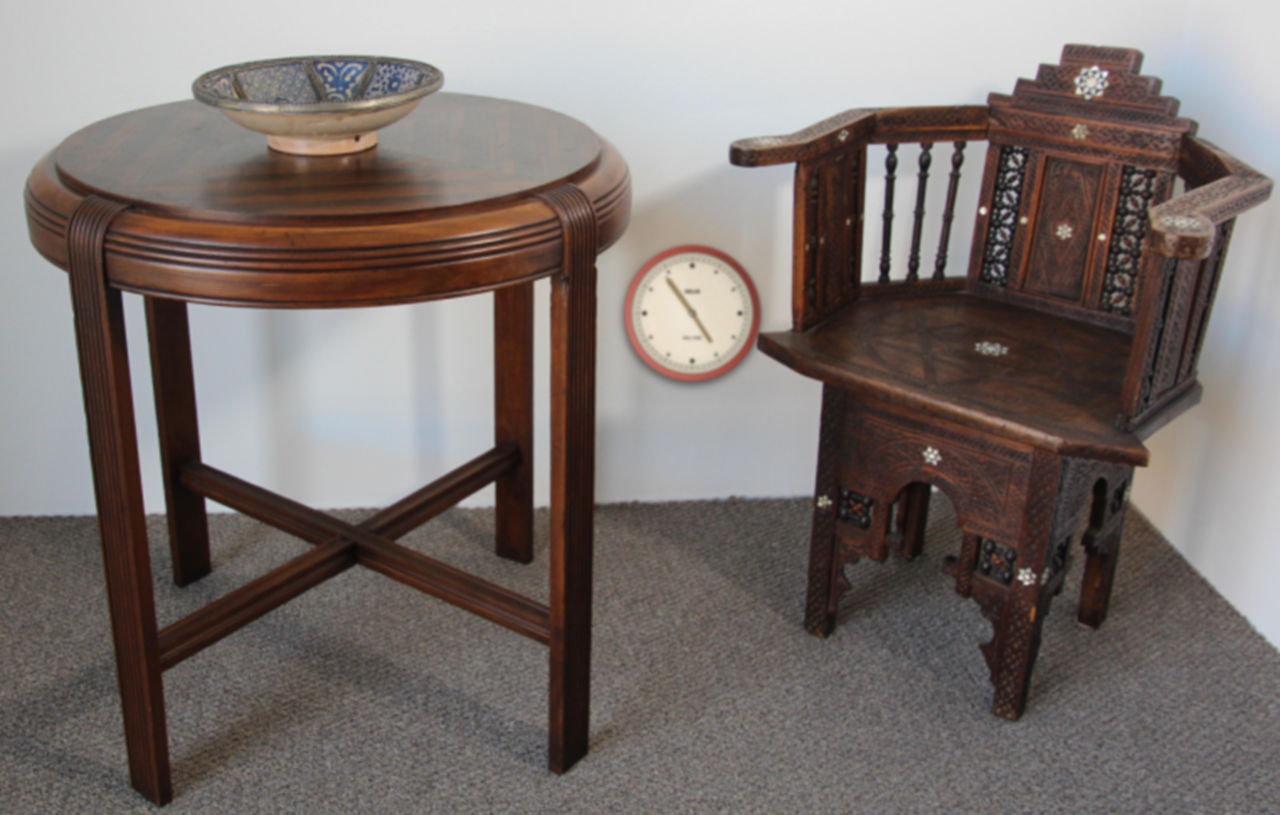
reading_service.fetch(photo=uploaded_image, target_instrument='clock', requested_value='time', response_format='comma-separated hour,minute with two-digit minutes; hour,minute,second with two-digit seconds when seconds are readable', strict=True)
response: 4,54
